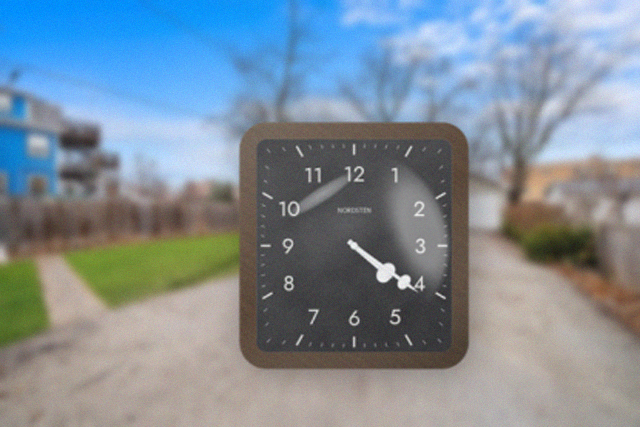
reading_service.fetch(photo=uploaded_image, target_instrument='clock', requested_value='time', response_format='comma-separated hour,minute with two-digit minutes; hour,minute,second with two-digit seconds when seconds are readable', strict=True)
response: 4,21
